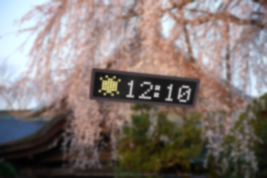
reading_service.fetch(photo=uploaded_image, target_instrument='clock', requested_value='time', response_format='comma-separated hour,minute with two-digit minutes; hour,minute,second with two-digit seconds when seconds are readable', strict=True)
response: 12,10
